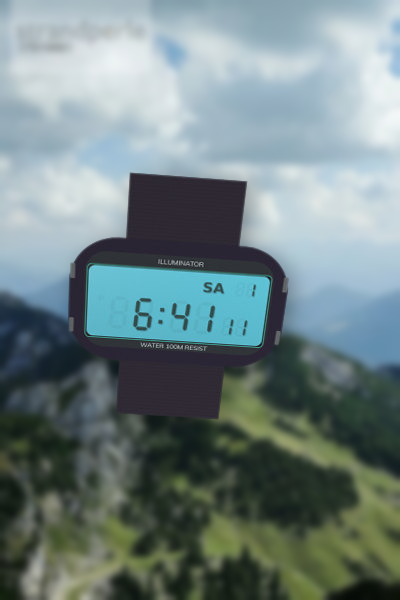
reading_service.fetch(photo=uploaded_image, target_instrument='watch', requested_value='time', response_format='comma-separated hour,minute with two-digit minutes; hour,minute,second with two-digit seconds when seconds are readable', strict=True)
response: 6,41,11
